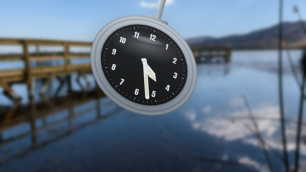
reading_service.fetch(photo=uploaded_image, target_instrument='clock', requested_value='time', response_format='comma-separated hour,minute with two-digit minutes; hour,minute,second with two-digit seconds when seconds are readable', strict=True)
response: 4,27
